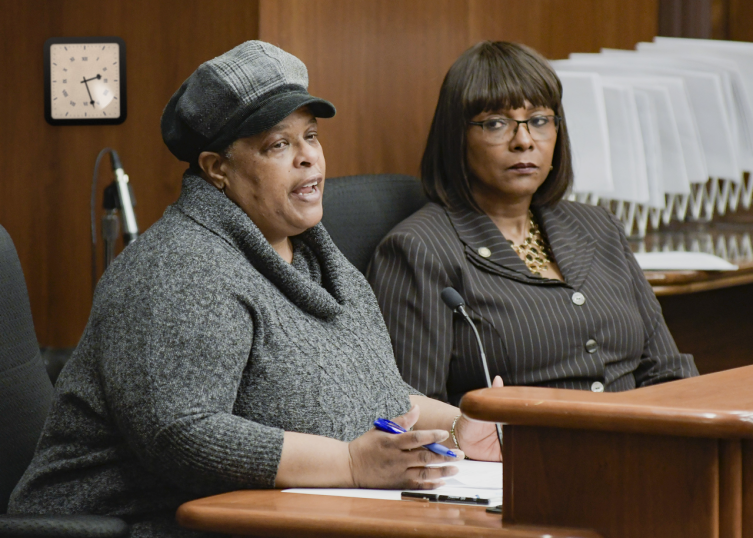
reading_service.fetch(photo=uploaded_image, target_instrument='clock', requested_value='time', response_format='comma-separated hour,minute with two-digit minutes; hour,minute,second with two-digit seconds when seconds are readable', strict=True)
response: 2,27
